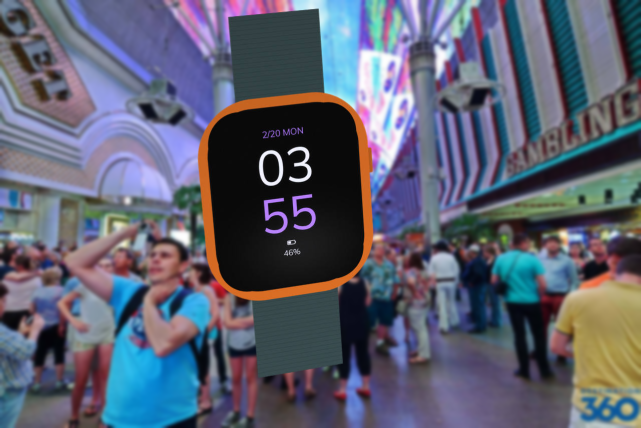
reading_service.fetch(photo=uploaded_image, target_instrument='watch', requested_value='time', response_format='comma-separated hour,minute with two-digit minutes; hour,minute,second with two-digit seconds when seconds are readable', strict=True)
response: 3,55
